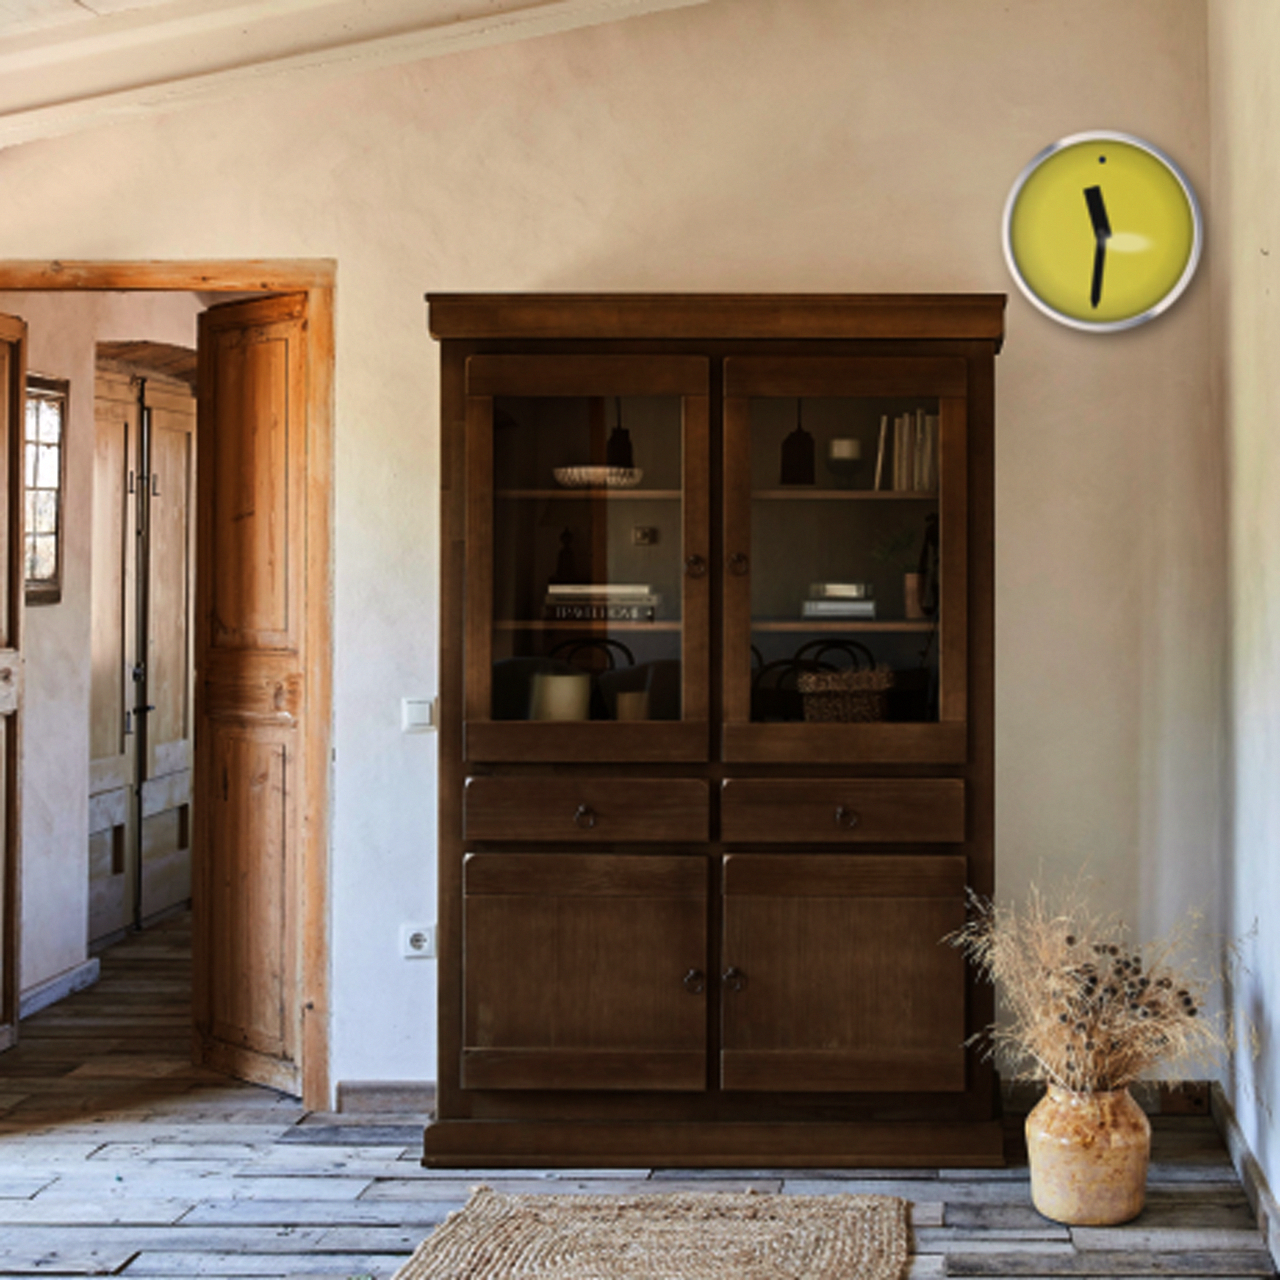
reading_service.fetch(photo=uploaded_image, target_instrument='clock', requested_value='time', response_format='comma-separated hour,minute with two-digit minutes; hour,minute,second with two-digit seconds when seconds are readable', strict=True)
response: 11,31
